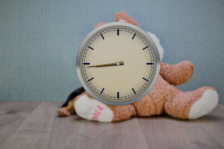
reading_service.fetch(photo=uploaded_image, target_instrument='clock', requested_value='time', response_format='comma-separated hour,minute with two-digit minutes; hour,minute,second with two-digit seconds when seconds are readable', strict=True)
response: 8,44
